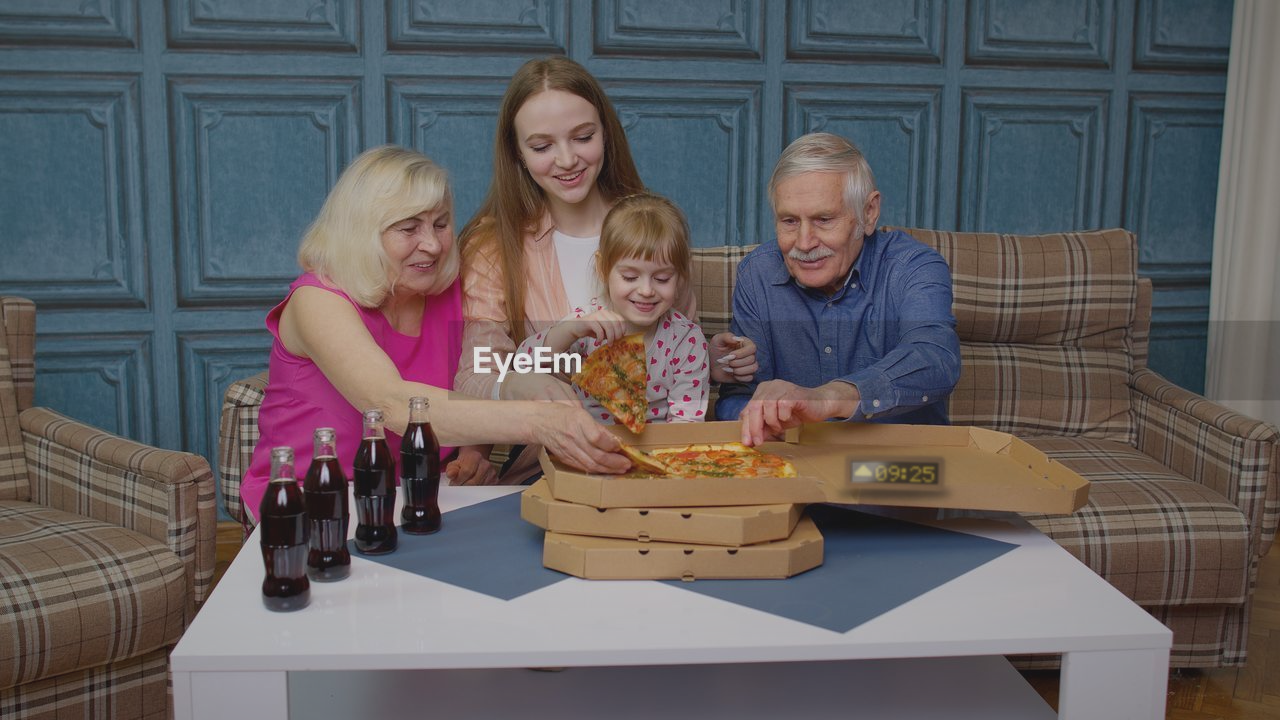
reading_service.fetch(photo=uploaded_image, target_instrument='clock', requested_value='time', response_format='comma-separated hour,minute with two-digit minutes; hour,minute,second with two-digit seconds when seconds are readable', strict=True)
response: 9,25
